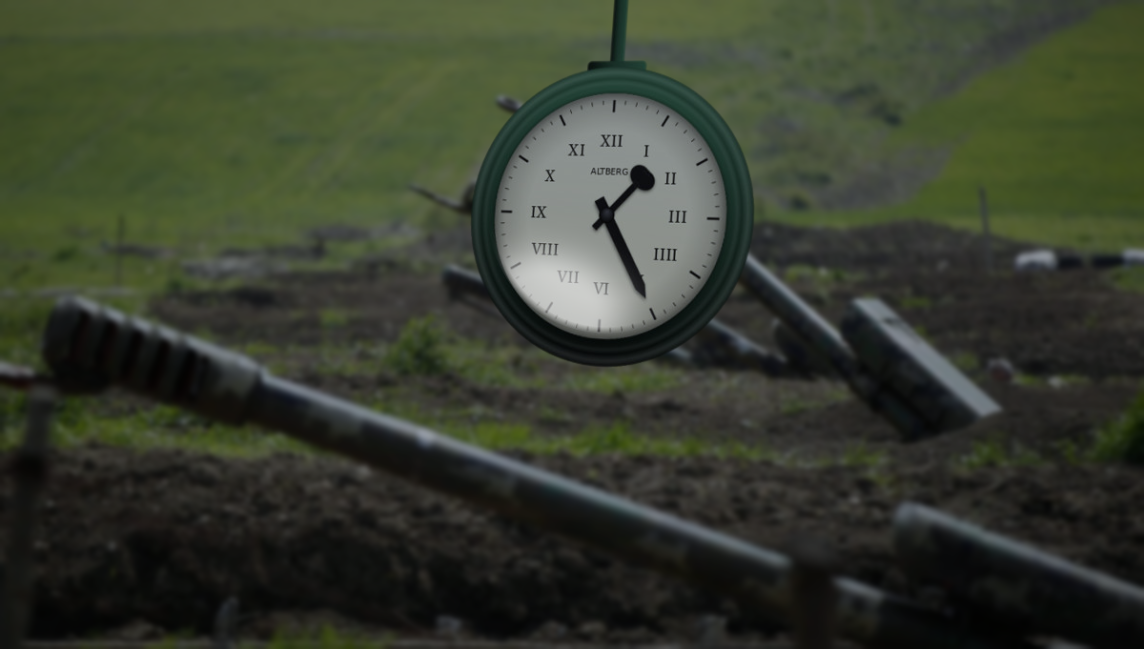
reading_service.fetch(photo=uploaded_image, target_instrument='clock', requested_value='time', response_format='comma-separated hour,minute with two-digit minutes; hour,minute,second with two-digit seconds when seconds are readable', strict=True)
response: 1,25
